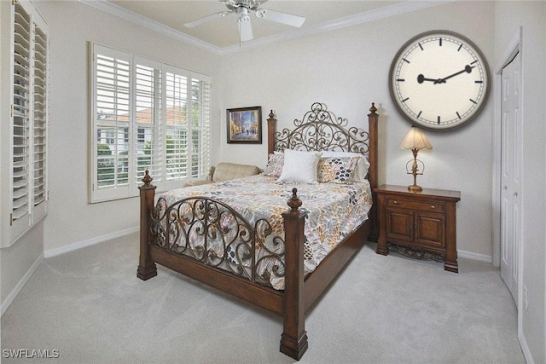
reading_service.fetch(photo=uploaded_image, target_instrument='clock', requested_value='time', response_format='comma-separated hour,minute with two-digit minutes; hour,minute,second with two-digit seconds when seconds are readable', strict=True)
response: 9,11
